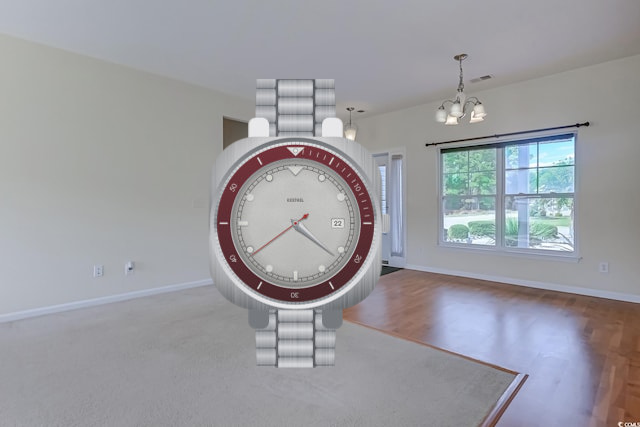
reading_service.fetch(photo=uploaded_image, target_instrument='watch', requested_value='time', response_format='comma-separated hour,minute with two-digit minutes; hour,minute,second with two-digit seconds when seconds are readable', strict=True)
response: 4,21,39
